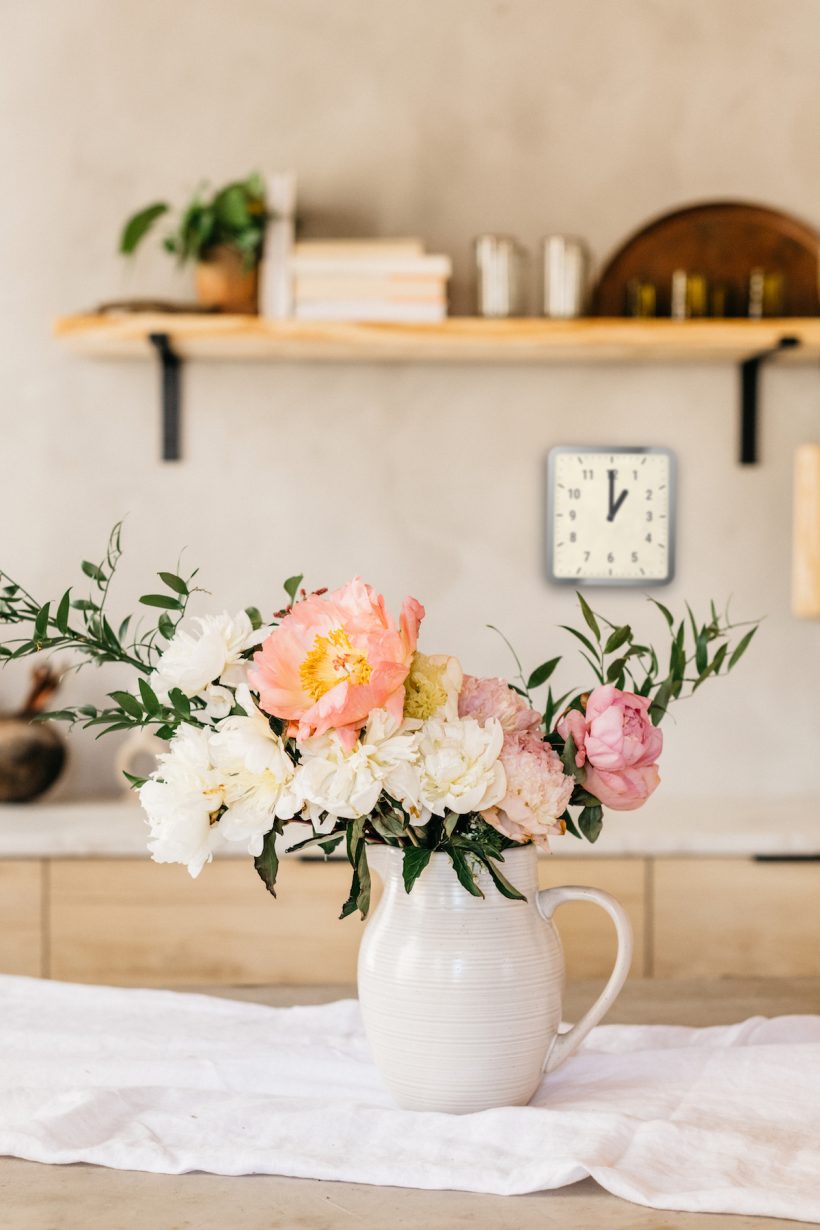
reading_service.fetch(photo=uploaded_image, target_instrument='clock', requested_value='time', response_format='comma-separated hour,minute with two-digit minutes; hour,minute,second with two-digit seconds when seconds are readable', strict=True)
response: 1,00
